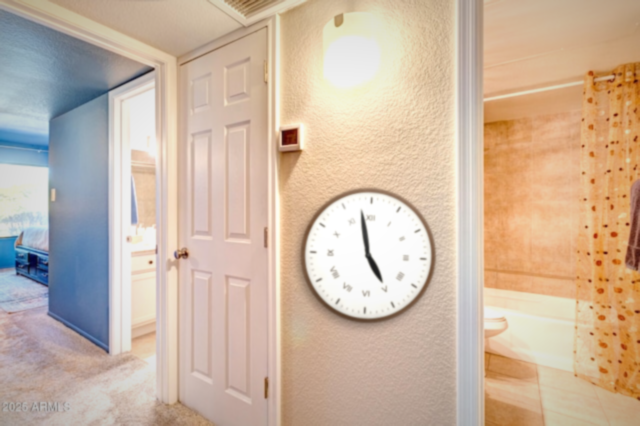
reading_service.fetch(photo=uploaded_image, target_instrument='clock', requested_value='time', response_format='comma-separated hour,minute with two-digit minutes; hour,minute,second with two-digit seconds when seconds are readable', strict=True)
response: 4,58
